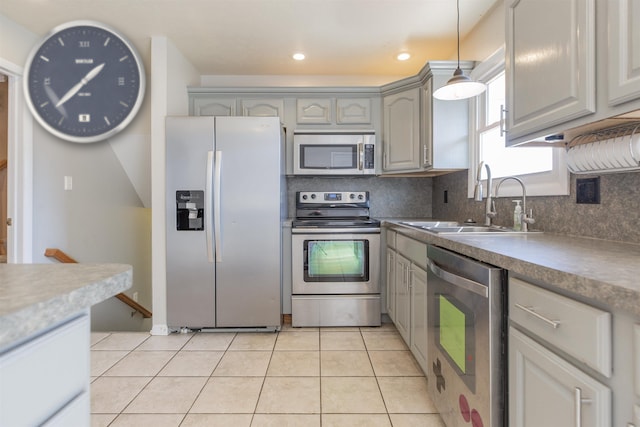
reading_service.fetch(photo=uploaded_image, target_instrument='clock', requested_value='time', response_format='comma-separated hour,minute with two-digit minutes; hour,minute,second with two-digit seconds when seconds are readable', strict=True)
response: 1,38
